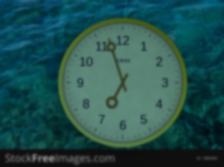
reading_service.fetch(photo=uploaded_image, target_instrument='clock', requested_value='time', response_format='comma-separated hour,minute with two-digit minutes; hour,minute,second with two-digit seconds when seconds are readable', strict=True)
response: 6,57
